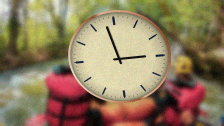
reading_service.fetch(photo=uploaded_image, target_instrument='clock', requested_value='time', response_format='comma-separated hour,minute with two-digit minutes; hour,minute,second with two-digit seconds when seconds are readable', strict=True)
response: 2,58
